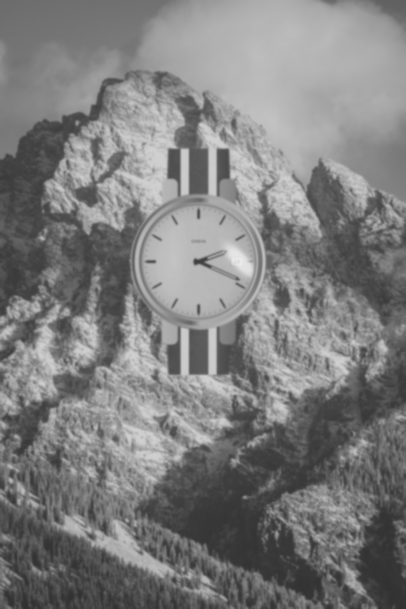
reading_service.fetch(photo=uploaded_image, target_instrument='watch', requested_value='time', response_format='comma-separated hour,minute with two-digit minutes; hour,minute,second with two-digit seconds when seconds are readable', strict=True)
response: 2,19
